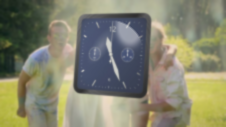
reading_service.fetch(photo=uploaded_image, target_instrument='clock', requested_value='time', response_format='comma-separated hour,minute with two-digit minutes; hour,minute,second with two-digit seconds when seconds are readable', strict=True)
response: 11,26
